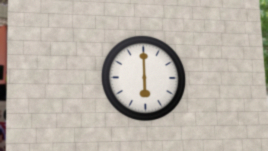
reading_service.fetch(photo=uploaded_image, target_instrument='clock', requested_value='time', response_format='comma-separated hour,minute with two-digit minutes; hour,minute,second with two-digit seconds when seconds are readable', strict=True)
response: 6,00
